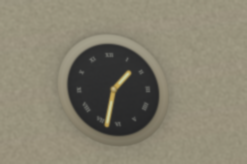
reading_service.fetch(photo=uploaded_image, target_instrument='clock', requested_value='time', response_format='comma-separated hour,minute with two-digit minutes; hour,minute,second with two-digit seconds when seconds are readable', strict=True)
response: 1,33
